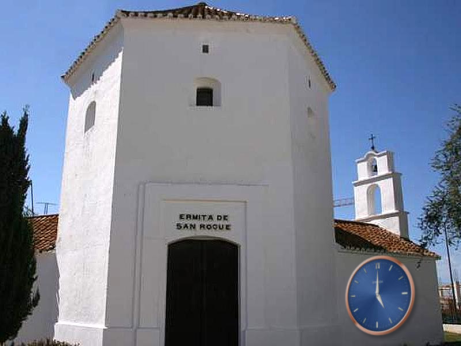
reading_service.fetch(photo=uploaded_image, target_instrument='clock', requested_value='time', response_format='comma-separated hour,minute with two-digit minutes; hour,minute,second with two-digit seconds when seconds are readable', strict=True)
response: 5,00
